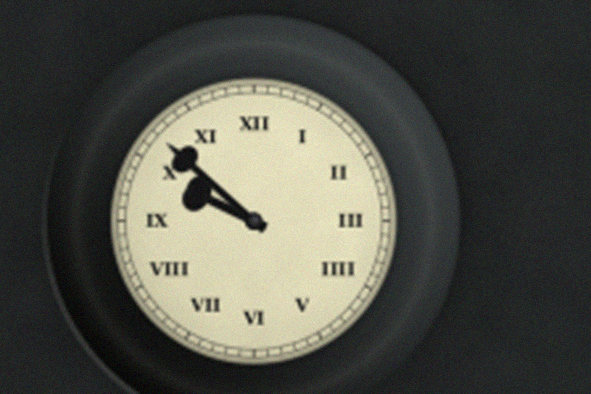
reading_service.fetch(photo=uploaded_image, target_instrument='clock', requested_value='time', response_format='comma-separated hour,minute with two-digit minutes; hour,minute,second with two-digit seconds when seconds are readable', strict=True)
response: 9,52
